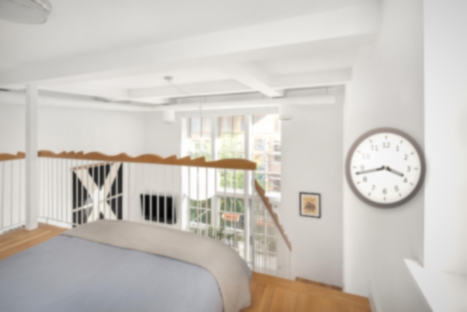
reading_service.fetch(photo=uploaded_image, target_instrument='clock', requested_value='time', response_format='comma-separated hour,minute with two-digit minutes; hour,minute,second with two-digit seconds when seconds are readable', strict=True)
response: 3,43
